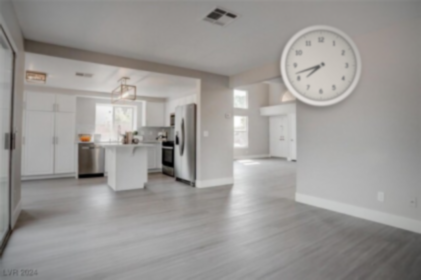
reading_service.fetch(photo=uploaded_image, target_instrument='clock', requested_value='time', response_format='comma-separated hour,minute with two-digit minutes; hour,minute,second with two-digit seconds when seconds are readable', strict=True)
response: 7,42
